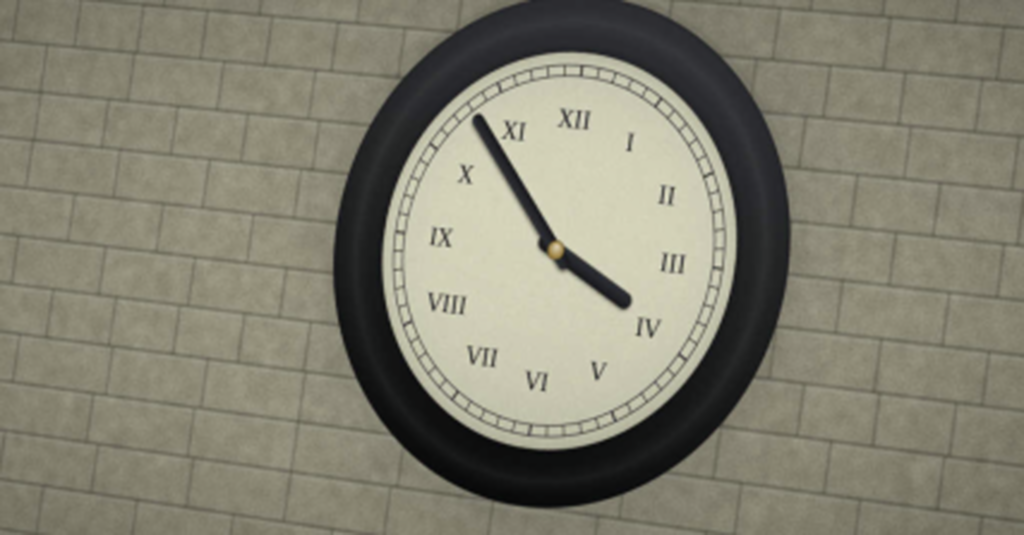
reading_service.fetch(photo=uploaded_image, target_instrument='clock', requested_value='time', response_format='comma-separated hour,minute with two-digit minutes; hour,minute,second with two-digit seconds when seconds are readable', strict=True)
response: 3,53
